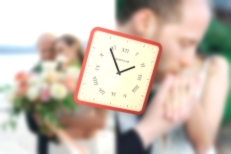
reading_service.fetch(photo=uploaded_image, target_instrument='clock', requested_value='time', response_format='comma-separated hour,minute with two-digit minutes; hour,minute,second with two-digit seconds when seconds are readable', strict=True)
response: 1,54
